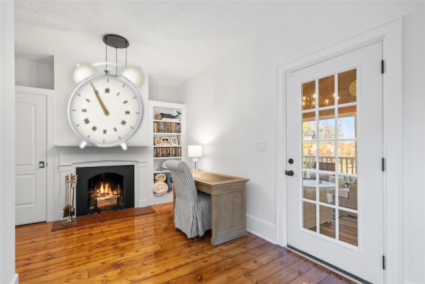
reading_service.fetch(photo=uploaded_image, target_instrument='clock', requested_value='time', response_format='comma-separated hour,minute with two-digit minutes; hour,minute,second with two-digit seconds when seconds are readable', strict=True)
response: 10,55
